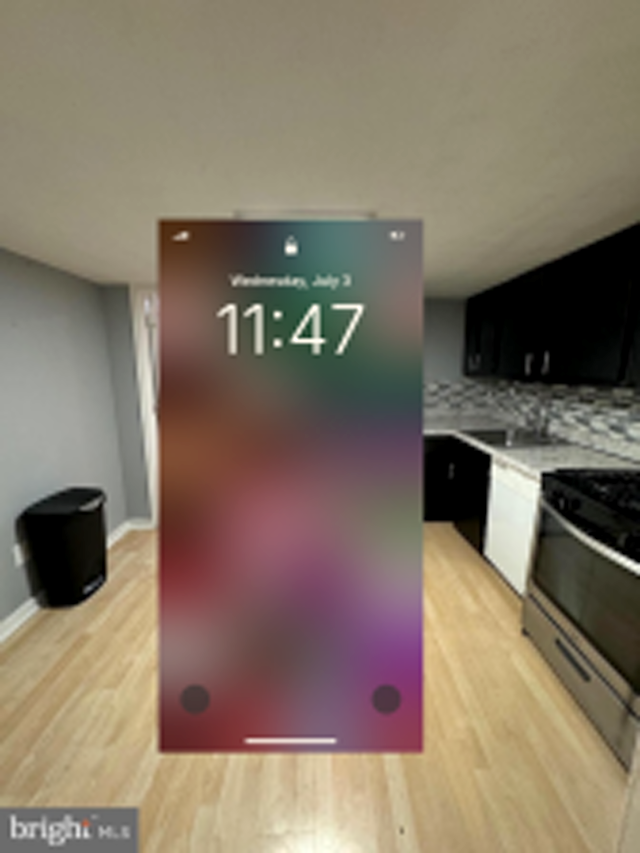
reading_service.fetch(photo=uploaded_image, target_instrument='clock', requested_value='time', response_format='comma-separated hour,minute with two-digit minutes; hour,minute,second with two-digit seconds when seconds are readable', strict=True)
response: 11,47
